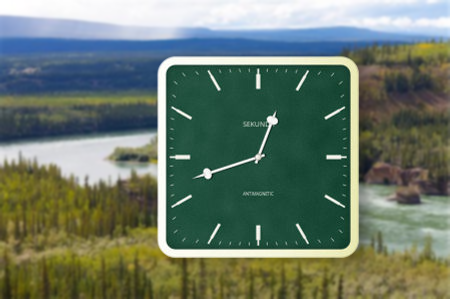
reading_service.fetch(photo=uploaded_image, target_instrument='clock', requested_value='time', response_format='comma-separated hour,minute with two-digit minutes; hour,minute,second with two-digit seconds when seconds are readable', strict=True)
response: 12,42
